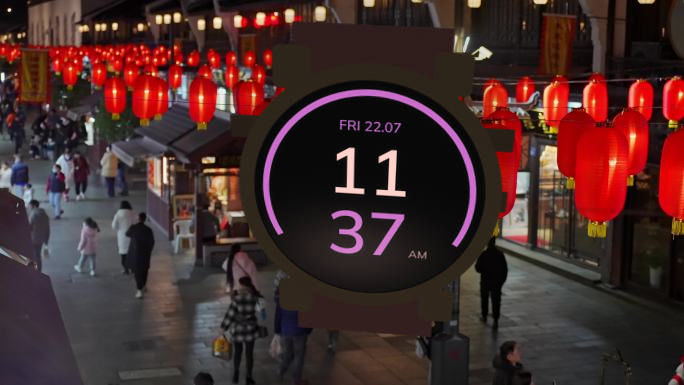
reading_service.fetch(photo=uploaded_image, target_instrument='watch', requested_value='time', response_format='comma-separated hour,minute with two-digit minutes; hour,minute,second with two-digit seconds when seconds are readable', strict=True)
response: 11,37
